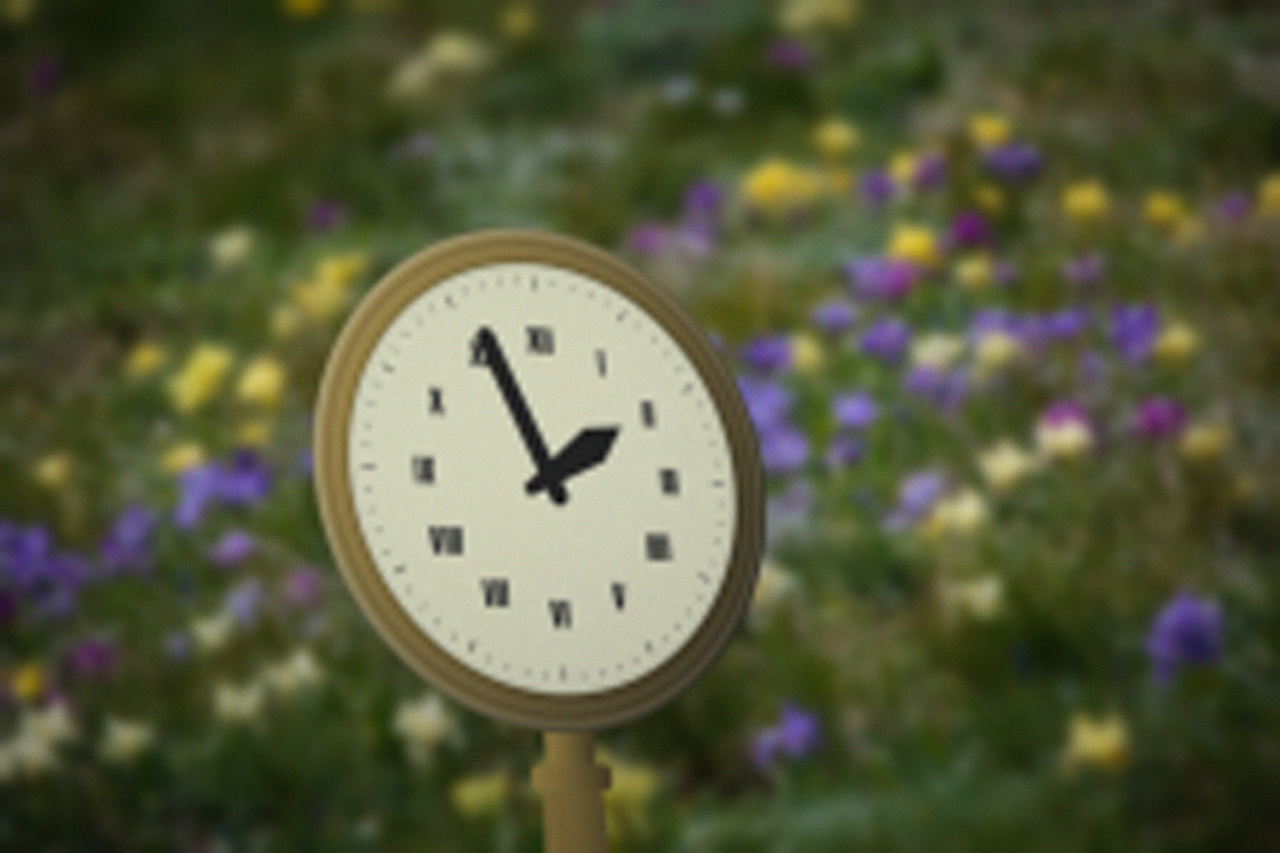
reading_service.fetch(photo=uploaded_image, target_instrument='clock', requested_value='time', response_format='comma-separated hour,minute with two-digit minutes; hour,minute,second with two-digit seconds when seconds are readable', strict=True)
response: 1,56
